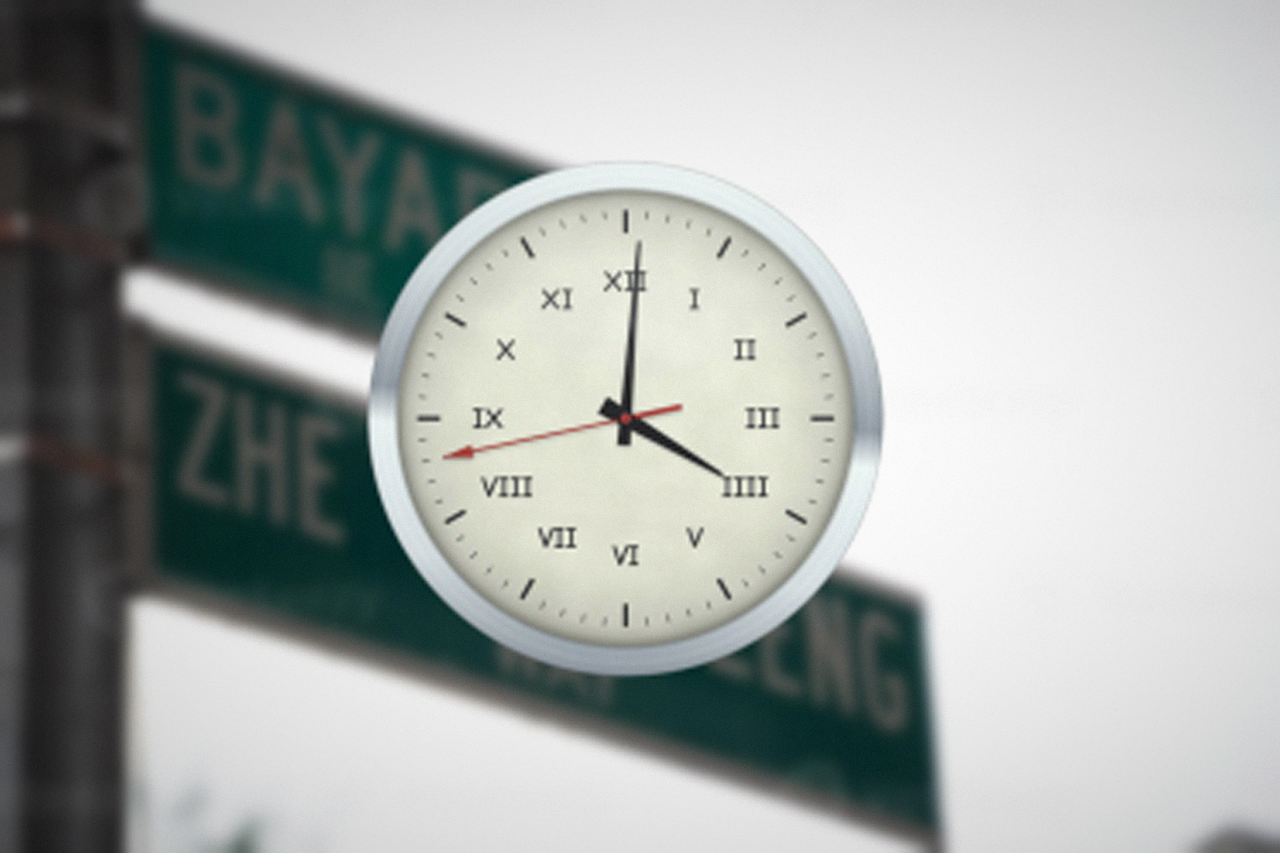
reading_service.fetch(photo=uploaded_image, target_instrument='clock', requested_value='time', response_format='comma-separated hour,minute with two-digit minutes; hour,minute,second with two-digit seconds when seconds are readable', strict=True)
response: 4,00,43
